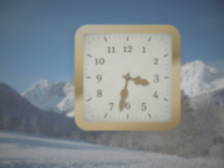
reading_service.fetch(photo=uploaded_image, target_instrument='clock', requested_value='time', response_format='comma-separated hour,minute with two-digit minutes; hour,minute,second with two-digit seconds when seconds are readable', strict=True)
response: 3,32
